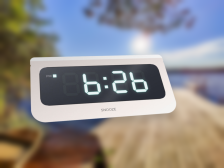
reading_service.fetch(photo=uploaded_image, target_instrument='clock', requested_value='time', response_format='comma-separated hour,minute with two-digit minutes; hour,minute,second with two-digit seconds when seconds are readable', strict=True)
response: 6,26
